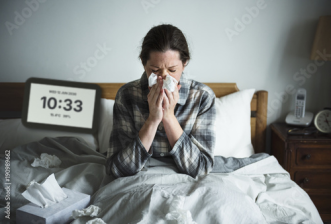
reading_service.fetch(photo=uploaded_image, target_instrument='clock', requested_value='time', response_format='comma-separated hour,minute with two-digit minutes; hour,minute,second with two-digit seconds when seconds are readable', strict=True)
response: 10,33
